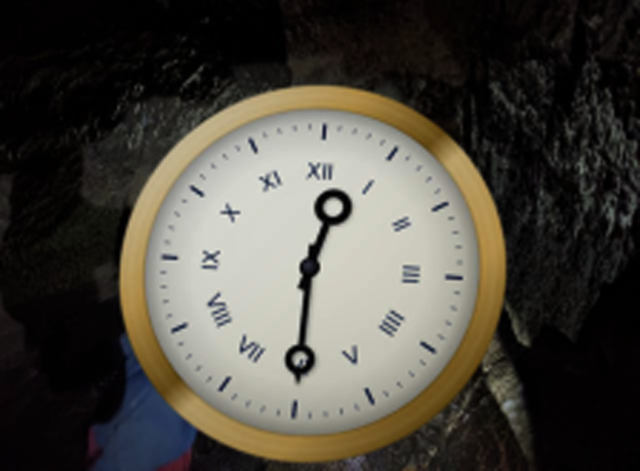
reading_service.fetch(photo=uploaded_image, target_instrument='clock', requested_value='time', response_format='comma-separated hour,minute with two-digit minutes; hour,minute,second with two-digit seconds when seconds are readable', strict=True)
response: 12,30
